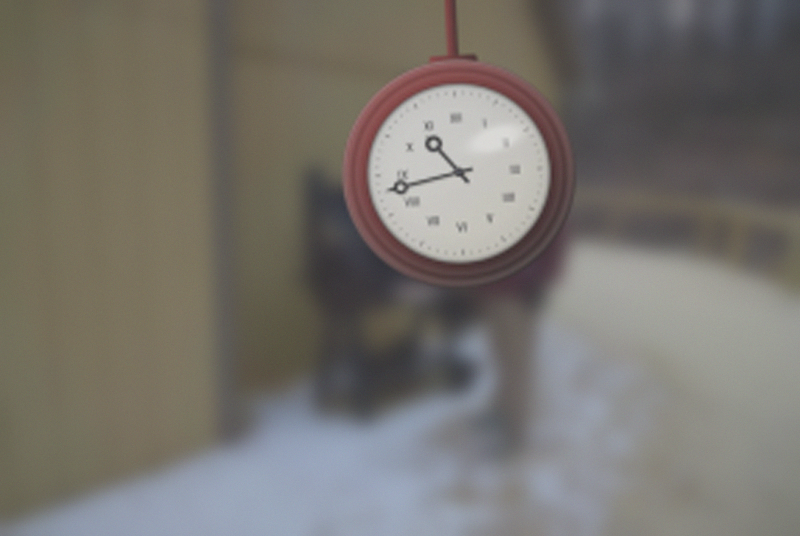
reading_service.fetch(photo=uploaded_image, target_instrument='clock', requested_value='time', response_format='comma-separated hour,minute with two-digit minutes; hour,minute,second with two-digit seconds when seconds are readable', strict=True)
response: 10,43
